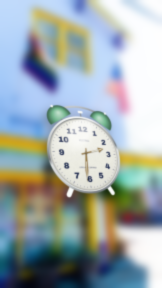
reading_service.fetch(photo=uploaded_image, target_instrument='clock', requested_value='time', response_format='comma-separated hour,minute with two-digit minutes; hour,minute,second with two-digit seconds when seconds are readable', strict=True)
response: 2,31
